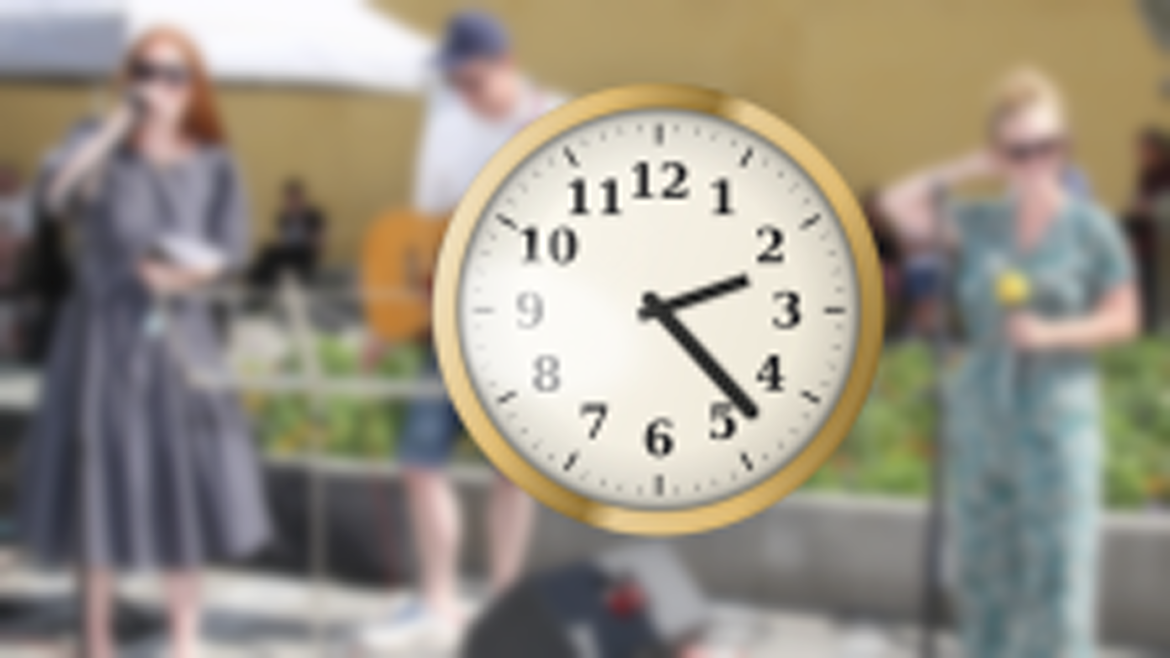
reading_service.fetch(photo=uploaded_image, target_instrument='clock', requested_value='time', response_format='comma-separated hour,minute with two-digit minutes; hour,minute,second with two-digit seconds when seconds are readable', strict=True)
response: 2,23
